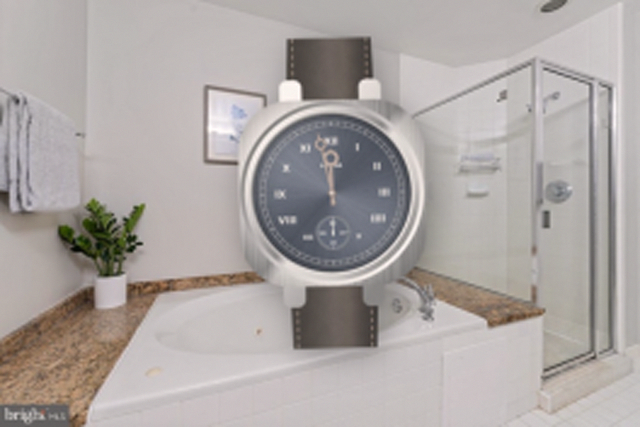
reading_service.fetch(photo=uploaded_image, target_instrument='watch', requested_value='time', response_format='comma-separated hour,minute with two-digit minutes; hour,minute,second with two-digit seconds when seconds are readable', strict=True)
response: 11,58
